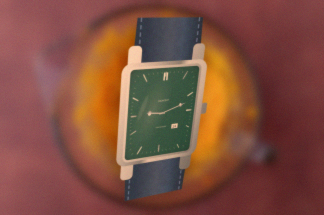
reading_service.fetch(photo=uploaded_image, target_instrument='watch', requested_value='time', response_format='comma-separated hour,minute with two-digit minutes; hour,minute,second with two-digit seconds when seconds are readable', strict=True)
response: 9,12
